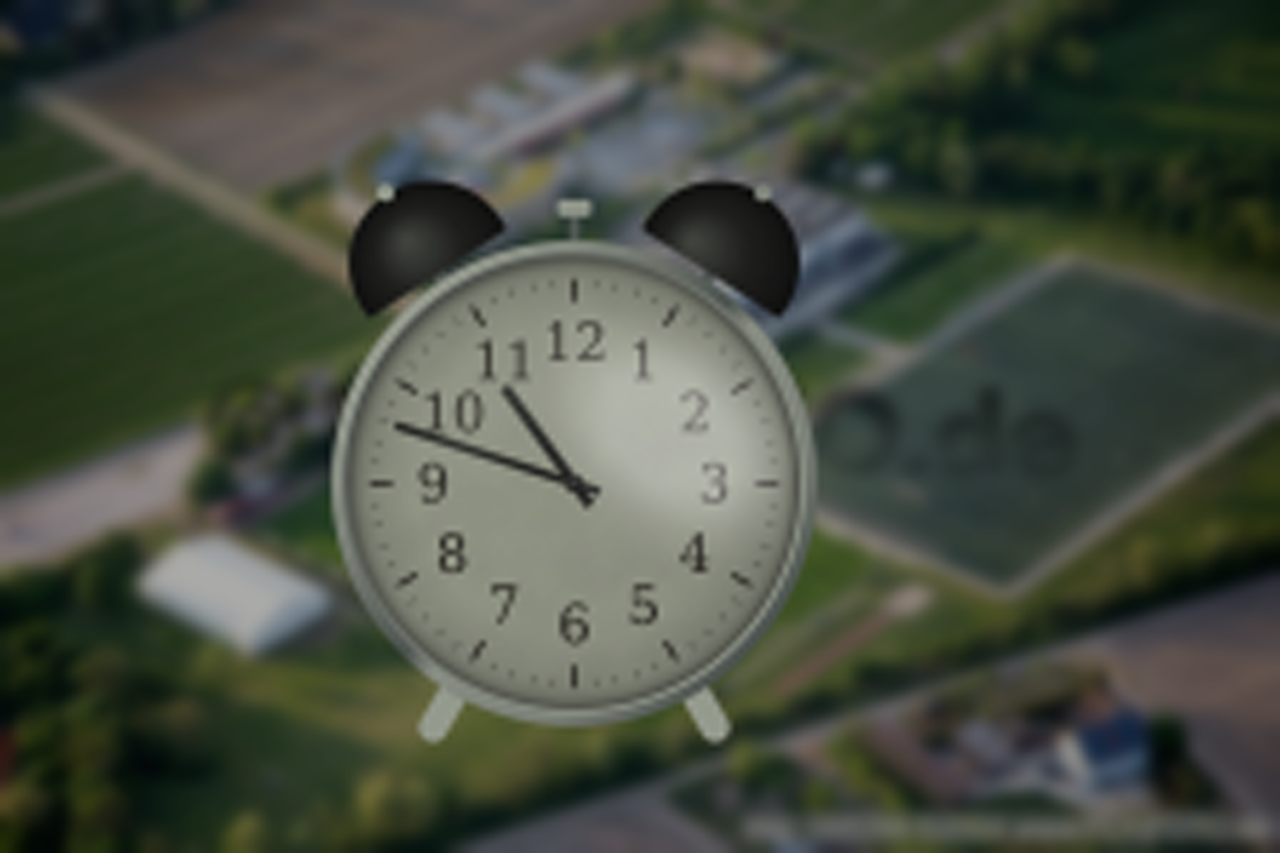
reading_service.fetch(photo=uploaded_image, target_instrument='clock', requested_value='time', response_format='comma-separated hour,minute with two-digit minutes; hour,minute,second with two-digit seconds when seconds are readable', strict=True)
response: 10,48
